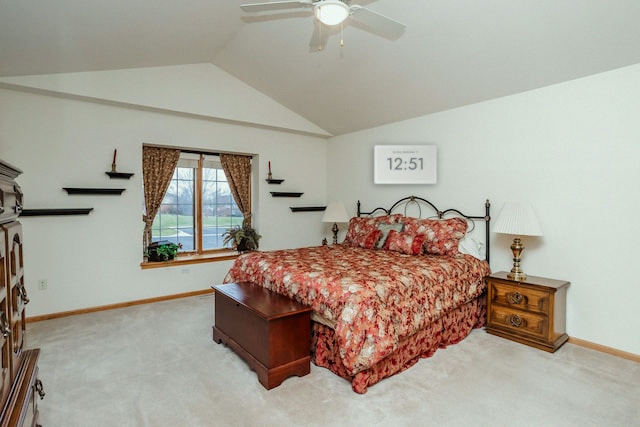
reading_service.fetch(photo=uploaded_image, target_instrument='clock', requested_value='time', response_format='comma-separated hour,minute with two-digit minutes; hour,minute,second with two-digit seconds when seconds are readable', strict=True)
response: 12,51
